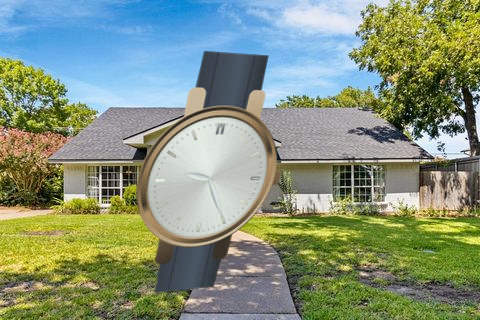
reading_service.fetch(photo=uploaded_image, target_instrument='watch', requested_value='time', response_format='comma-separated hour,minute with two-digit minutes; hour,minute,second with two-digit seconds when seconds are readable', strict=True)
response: 9,25
